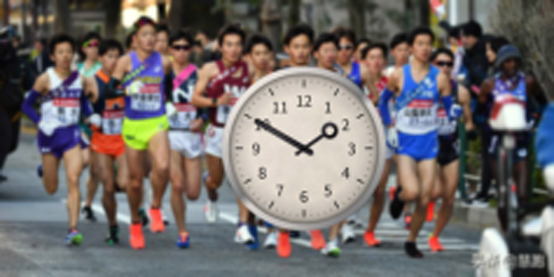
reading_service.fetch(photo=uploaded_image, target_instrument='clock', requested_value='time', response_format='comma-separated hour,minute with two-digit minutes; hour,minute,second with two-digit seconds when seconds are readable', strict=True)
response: 1,50
